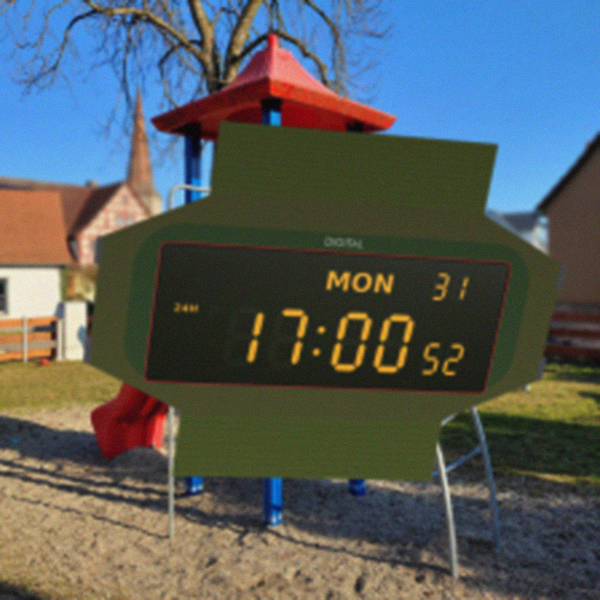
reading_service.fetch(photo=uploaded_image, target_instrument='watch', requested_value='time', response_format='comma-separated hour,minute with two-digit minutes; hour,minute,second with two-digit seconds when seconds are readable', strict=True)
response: 17,00,52
